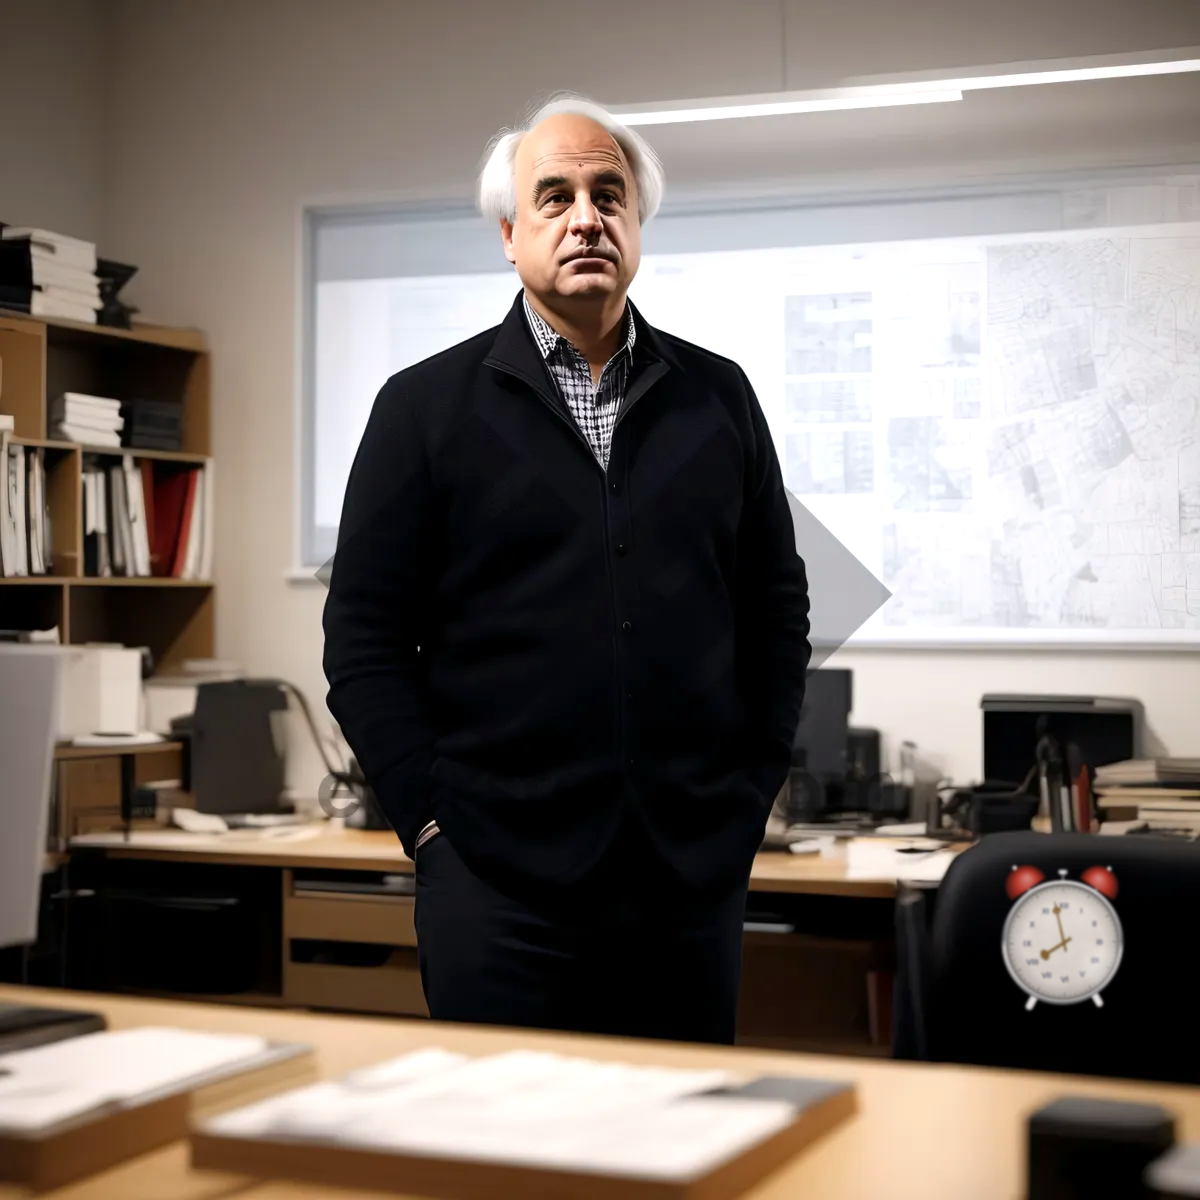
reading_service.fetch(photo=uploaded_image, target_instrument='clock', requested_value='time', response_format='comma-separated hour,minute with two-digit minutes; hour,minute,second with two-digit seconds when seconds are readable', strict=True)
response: 7,58
